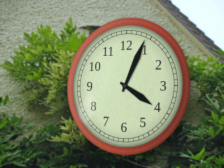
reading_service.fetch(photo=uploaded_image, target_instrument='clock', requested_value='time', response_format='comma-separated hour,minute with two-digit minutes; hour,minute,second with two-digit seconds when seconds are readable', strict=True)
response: 4,04
